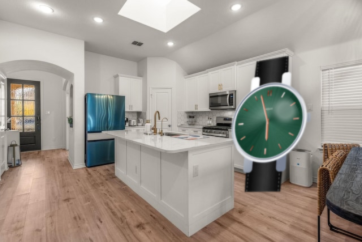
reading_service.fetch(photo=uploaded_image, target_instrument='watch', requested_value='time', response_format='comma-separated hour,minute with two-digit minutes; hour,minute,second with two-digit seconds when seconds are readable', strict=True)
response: 5,57
